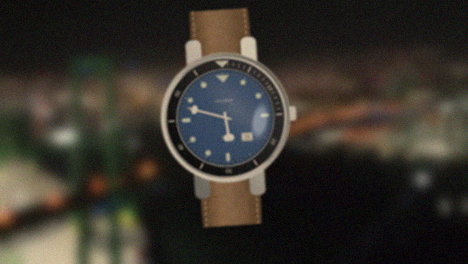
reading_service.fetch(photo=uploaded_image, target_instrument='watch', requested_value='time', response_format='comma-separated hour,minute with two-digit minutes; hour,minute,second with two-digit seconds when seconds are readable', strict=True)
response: 5,48
